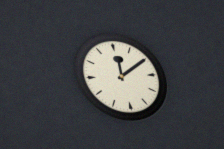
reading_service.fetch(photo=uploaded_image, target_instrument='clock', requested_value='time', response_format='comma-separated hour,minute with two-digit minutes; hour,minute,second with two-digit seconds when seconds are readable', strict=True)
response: 12,10
